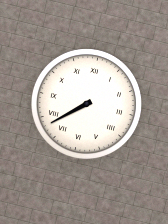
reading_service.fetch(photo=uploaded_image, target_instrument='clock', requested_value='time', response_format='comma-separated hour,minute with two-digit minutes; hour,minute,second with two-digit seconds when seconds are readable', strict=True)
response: 7,38
